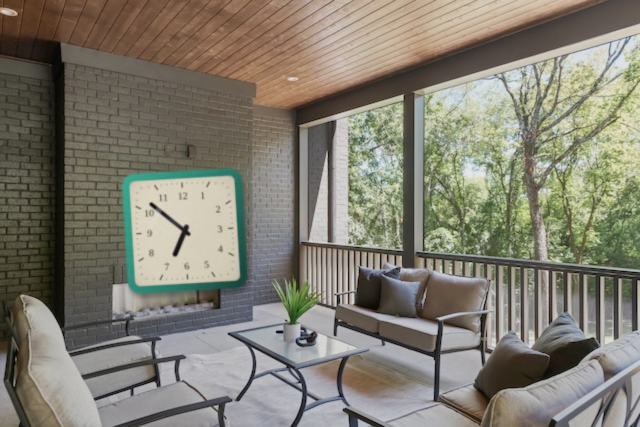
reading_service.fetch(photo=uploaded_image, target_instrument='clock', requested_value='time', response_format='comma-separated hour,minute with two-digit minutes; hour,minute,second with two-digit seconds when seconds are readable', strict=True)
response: 6,52
